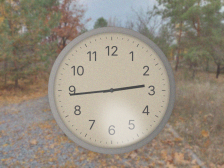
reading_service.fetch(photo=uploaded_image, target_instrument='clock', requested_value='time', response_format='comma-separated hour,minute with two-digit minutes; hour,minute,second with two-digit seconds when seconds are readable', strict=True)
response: 2,44
